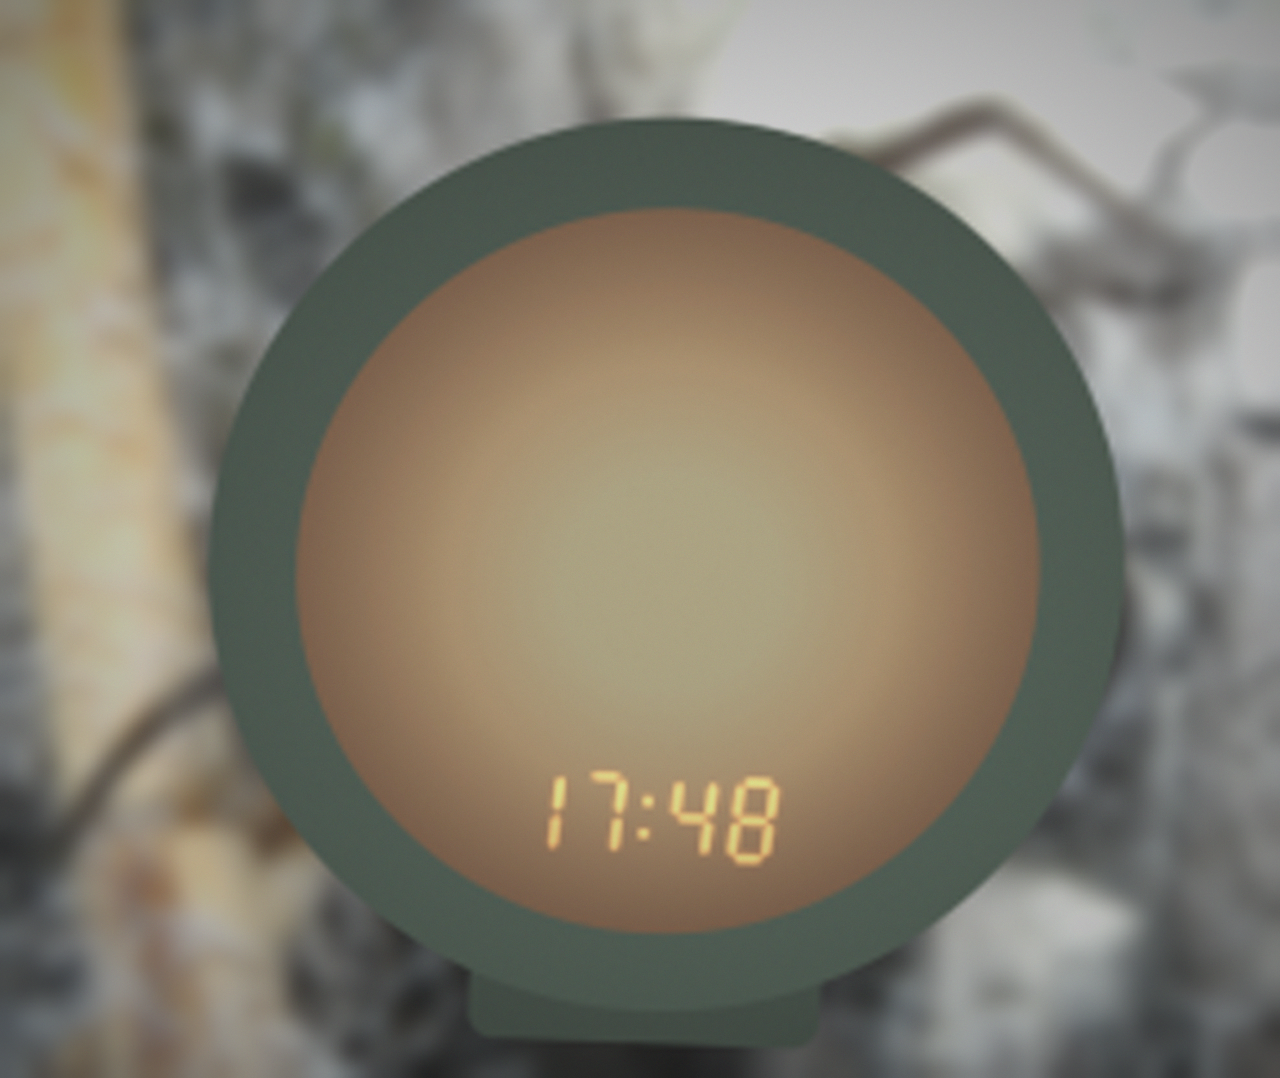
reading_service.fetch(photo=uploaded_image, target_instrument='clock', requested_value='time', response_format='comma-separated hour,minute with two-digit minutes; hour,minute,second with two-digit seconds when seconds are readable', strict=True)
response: 17,48
